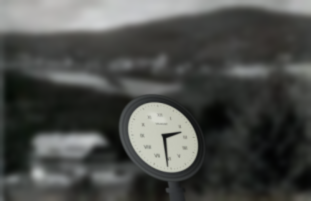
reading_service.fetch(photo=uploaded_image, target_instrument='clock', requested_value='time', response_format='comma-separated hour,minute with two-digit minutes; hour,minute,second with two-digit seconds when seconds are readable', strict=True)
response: 2,31
